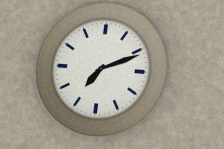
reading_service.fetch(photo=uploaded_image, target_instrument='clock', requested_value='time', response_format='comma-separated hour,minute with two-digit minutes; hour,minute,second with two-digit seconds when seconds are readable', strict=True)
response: 7,11
